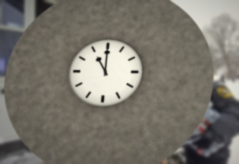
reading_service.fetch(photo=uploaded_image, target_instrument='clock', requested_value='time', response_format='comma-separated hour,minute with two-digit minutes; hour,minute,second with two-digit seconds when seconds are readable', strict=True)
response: 11,00
